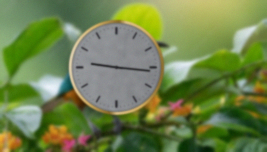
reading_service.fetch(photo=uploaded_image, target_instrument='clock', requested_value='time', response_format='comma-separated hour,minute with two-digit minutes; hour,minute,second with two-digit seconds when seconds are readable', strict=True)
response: 9,16
